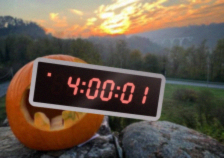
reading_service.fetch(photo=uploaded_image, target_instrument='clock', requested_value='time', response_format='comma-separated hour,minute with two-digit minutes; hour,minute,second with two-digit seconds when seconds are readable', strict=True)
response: 4,00,01
